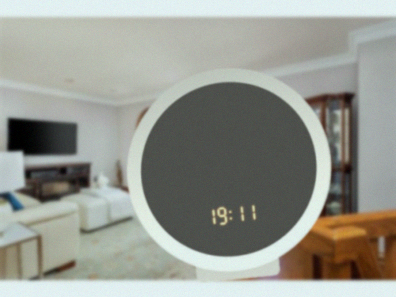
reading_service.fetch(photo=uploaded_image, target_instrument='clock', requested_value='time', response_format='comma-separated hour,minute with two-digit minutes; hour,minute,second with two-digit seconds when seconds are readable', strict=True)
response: 19,11
